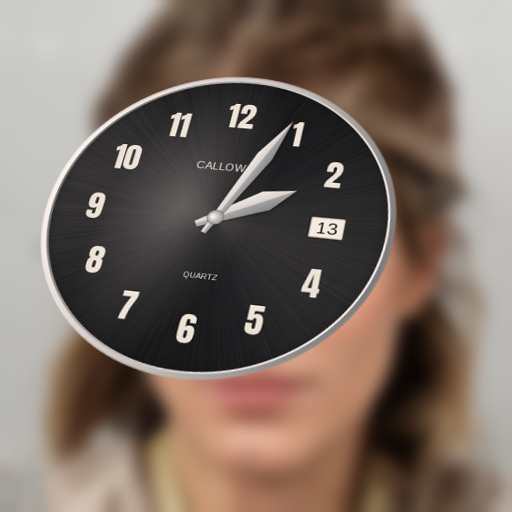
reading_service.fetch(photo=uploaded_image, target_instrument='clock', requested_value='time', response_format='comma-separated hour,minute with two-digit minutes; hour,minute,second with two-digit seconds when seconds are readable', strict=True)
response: 2,04
